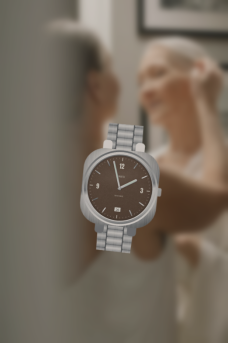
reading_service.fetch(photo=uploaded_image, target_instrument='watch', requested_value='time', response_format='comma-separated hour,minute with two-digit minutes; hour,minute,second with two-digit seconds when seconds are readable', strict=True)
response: 1,57
